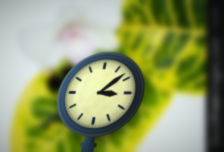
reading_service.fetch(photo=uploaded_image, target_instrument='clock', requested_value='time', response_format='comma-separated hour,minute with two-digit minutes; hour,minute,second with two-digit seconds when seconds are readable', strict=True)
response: 3,08
